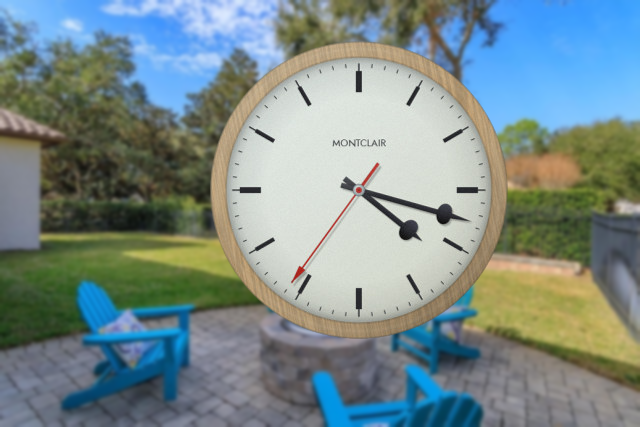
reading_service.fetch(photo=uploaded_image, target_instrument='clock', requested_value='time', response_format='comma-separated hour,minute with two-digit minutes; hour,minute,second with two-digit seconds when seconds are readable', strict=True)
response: 4,17,36
